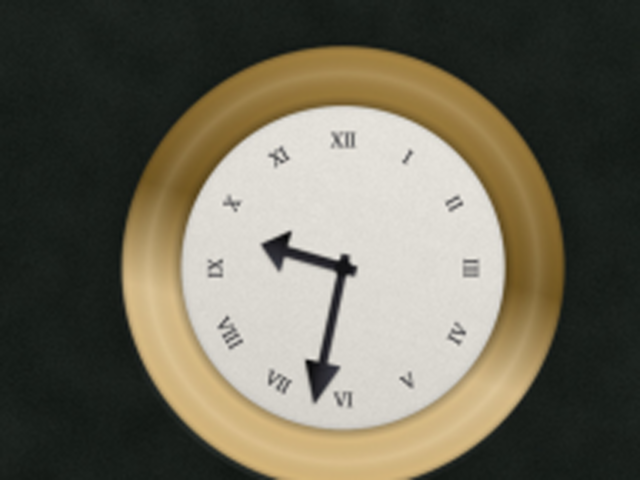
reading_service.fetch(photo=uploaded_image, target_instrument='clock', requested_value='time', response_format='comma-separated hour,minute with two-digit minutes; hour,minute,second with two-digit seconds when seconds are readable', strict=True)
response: 9,32
